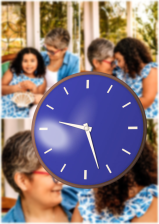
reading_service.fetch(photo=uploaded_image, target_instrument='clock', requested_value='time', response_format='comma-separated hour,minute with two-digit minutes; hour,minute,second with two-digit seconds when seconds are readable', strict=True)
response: 9,27
